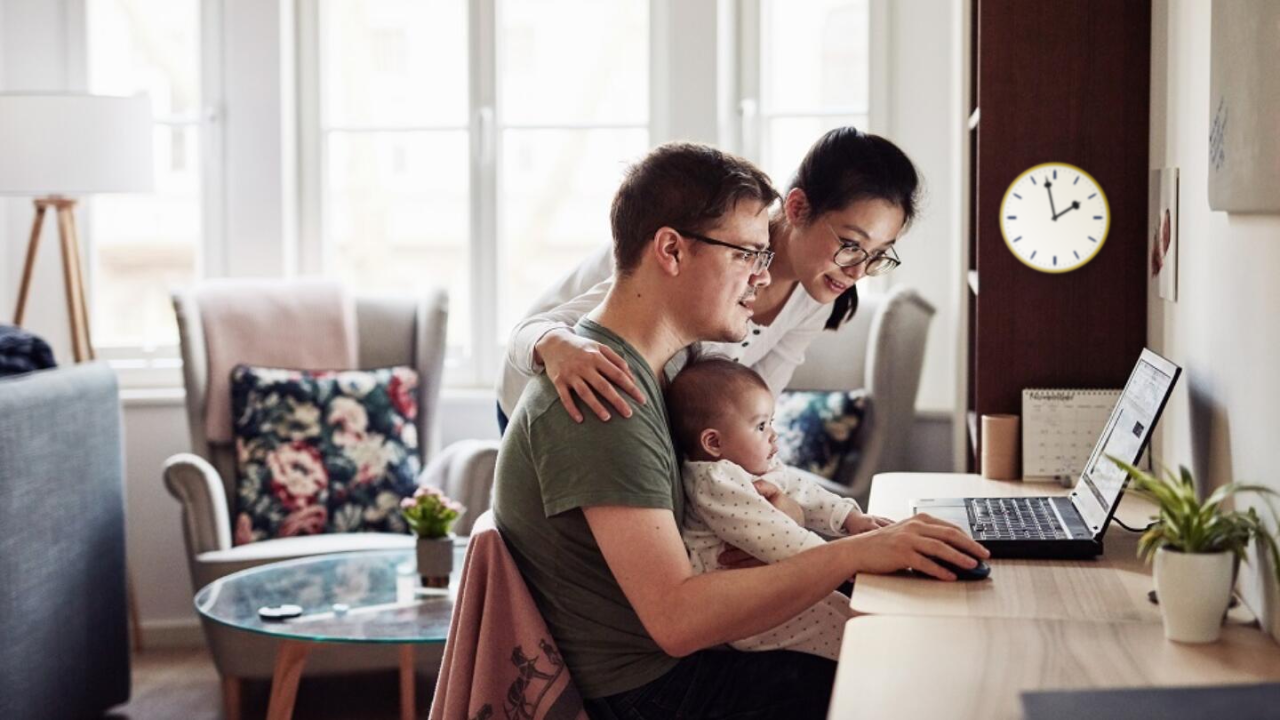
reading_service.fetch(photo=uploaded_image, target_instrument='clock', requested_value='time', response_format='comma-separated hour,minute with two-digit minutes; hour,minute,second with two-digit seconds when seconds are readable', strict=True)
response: 1,58
